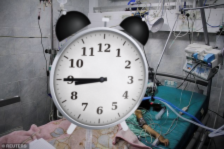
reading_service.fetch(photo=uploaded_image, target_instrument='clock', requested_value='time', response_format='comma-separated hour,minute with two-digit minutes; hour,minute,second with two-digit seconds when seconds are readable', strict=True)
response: 8,45
